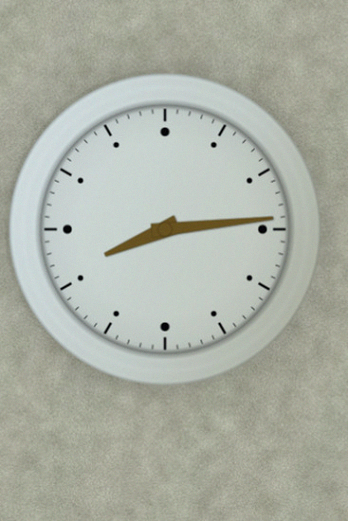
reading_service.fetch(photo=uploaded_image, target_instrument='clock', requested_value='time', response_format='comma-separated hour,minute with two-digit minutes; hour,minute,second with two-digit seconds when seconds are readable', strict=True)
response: 8,14
